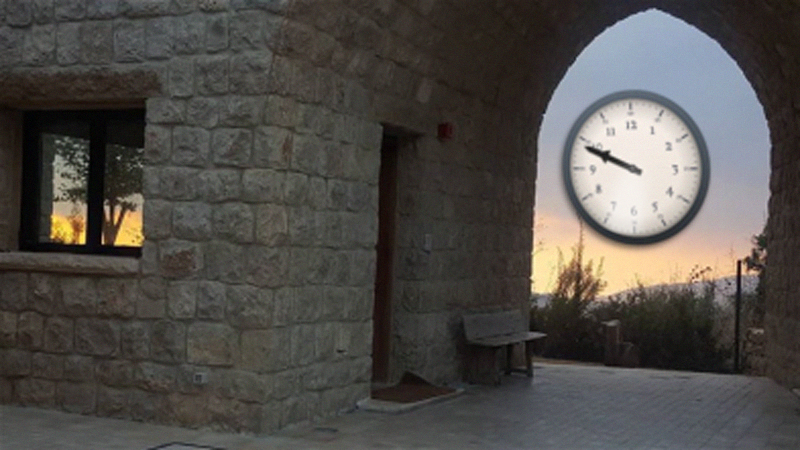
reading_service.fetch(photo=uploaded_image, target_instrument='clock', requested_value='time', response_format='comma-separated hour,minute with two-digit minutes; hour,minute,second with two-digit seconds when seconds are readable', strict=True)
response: 9,49
